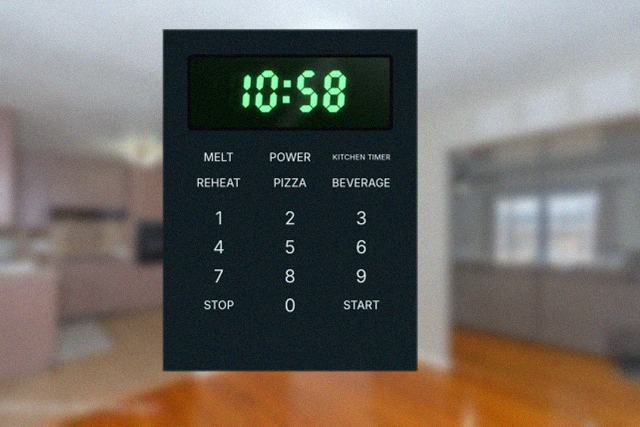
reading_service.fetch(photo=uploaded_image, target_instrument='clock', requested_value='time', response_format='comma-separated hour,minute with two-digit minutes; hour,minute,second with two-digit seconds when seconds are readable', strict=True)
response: 10,58
